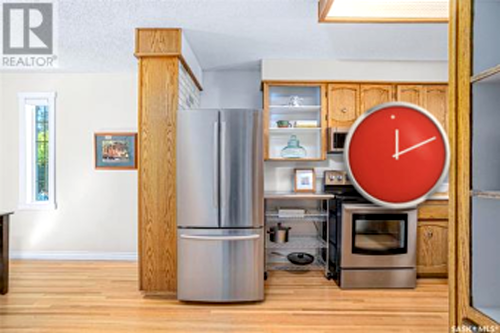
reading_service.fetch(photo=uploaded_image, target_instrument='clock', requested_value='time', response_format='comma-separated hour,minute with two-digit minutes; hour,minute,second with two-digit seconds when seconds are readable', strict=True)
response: 12,12
